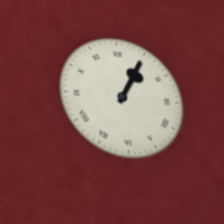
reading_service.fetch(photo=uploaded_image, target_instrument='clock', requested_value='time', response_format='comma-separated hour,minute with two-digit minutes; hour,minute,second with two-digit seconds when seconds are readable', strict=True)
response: 1,05
